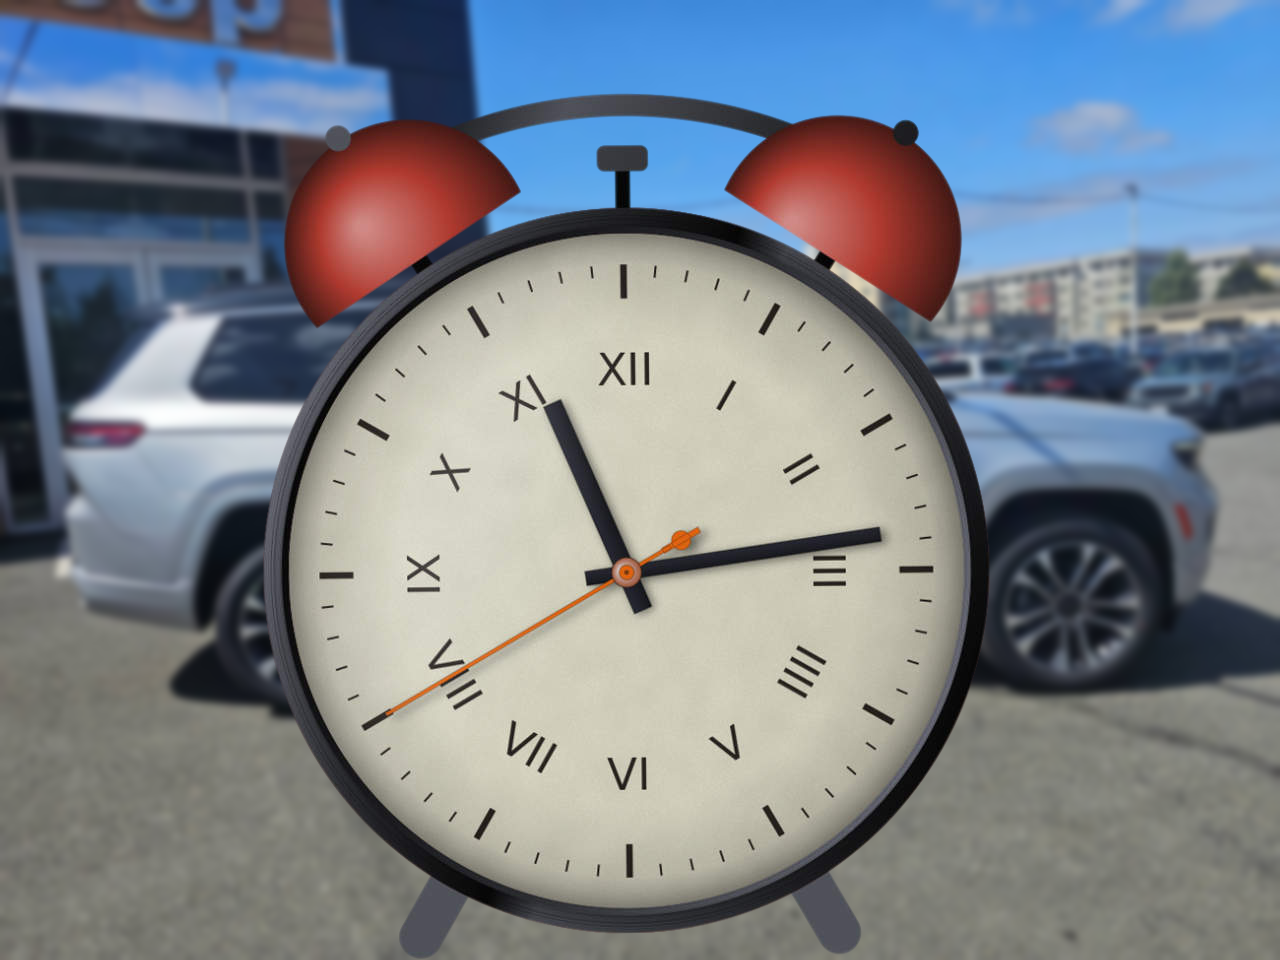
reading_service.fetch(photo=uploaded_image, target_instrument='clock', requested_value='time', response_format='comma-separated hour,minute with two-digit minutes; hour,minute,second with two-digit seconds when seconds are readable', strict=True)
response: 11,13,40
